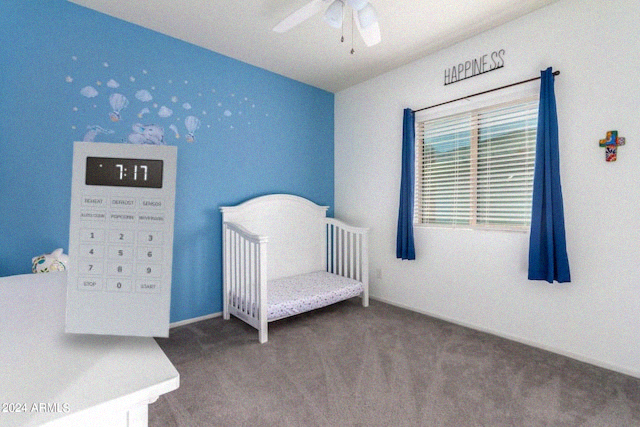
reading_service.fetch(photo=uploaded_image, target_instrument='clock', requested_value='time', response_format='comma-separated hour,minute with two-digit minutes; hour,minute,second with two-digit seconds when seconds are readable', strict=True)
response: 7,17
